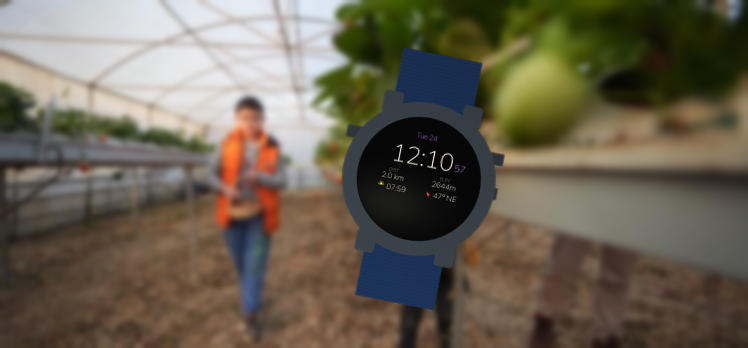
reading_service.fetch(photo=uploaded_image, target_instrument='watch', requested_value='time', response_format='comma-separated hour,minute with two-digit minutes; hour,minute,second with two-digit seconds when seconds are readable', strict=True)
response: 12,10,57
